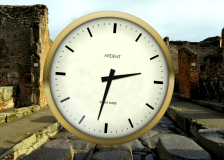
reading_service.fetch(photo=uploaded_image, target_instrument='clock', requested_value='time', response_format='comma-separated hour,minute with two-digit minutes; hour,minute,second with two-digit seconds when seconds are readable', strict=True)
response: 2,32
